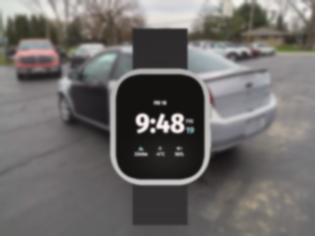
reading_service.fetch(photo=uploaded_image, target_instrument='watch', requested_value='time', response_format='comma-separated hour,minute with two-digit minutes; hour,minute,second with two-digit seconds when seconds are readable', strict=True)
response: 9,48
